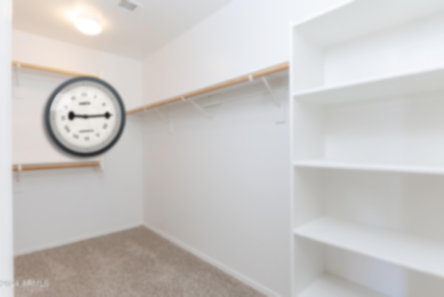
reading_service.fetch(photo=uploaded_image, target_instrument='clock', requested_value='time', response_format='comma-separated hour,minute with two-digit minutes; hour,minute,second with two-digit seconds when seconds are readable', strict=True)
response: 9,15
